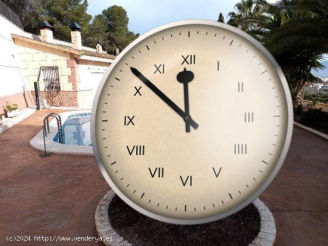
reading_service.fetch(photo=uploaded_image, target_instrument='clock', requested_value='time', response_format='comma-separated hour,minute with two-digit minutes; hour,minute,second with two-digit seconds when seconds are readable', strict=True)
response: 11,52
